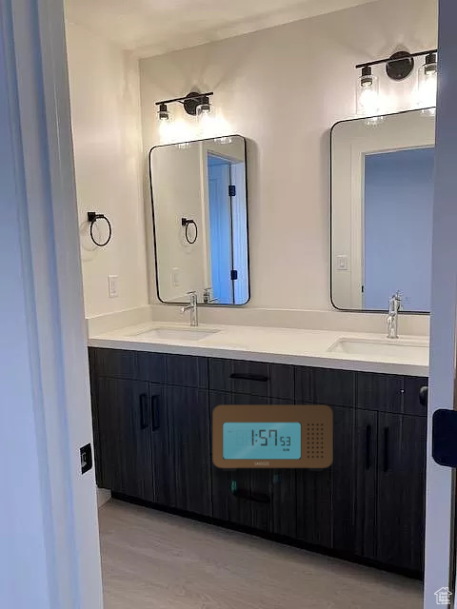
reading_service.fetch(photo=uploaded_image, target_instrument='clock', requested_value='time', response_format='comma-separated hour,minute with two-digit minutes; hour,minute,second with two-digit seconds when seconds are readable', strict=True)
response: 1,57,53
